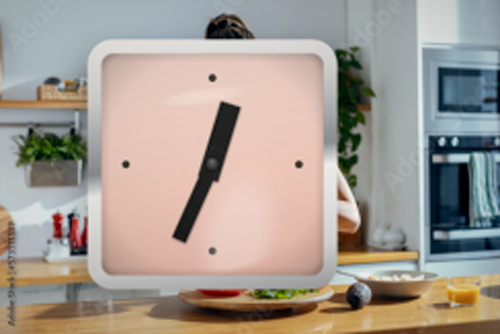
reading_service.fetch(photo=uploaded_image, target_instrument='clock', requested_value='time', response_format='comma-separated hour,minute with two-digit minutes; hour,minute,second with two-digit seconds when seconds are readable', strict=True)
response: 12,34
